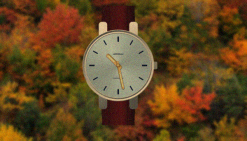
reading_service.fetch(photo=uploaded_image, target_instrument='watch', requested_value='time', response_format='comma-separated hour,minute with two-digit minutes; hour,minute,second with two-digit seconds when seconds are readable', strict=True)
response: 10,28
